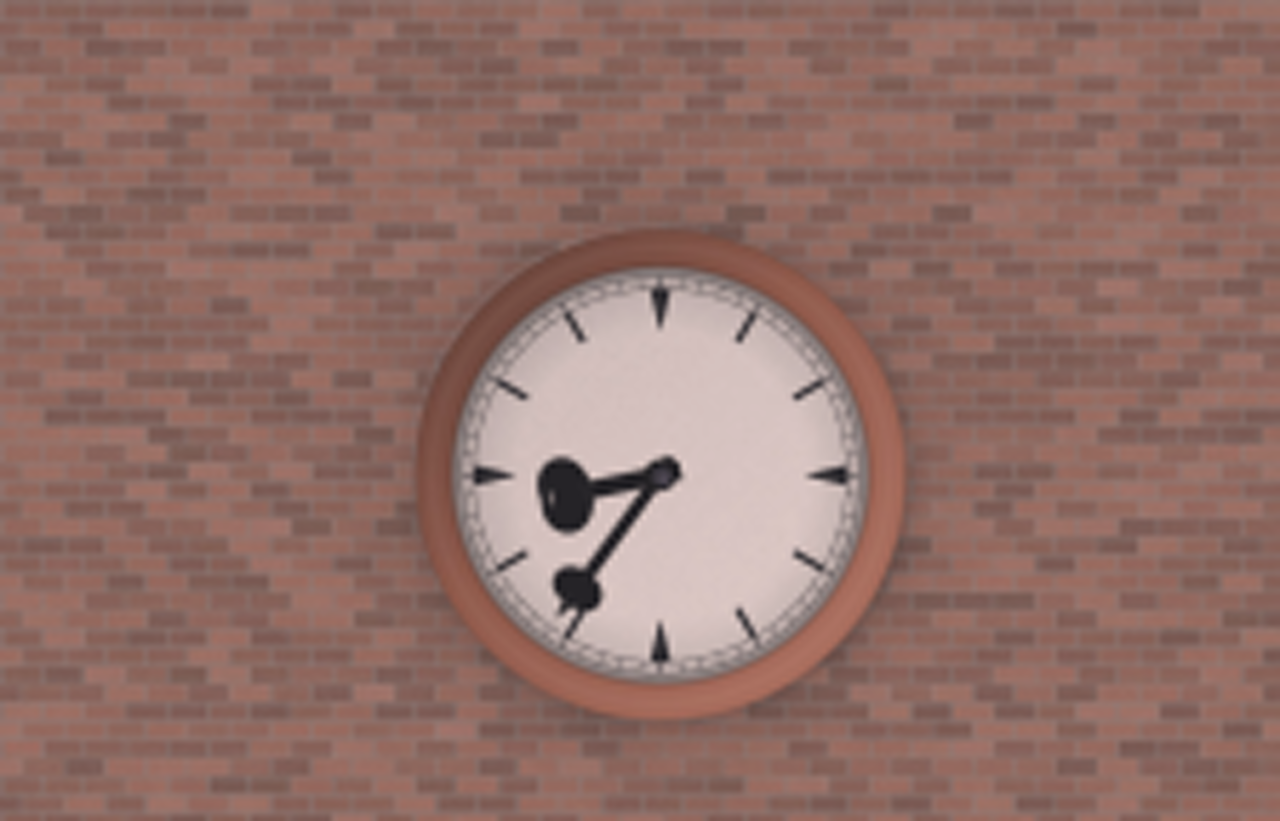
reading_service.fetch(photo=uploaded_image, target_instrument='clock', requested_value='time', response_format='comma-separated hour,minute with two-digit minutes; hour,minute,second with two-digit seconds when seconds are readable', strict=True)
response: 8,36
